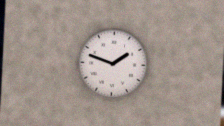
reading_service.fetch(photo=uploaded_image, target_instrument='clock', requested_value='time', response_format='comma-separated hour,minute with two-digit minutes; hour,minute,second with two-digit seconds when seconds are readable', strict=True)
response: 1,48
